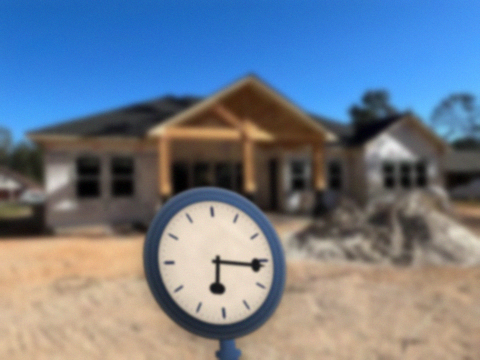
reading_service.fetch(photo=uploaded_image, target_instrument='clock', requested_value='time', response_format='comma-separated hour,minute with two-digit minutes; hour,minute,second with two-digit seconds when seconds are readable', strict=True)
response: 6,16
